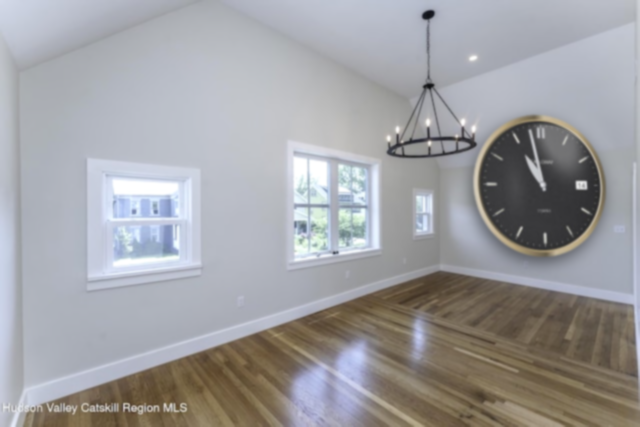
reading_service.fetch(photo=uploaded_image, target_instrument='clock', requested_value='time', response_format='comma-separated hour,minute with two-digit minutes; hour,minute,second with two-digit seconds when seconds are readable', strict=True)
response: 10,58
